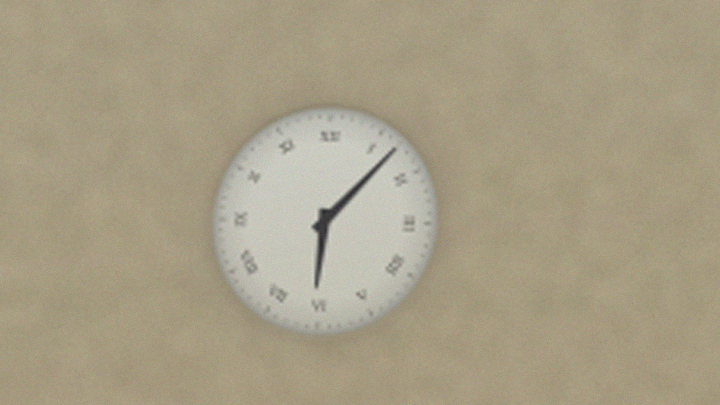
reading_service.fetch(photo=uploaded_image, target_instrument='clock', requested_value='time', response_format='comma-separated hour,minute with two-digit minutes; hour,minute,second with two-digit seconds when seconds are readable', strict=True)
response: 6,07
